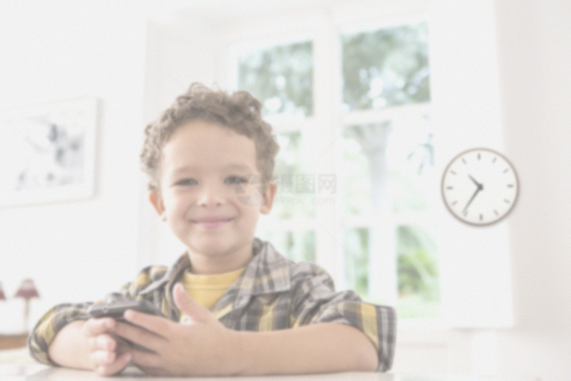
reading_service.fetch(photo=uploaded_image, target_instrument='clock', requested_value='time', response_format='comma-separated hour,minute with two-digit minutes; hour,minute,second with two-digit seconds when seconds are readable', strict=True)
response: 10,36
